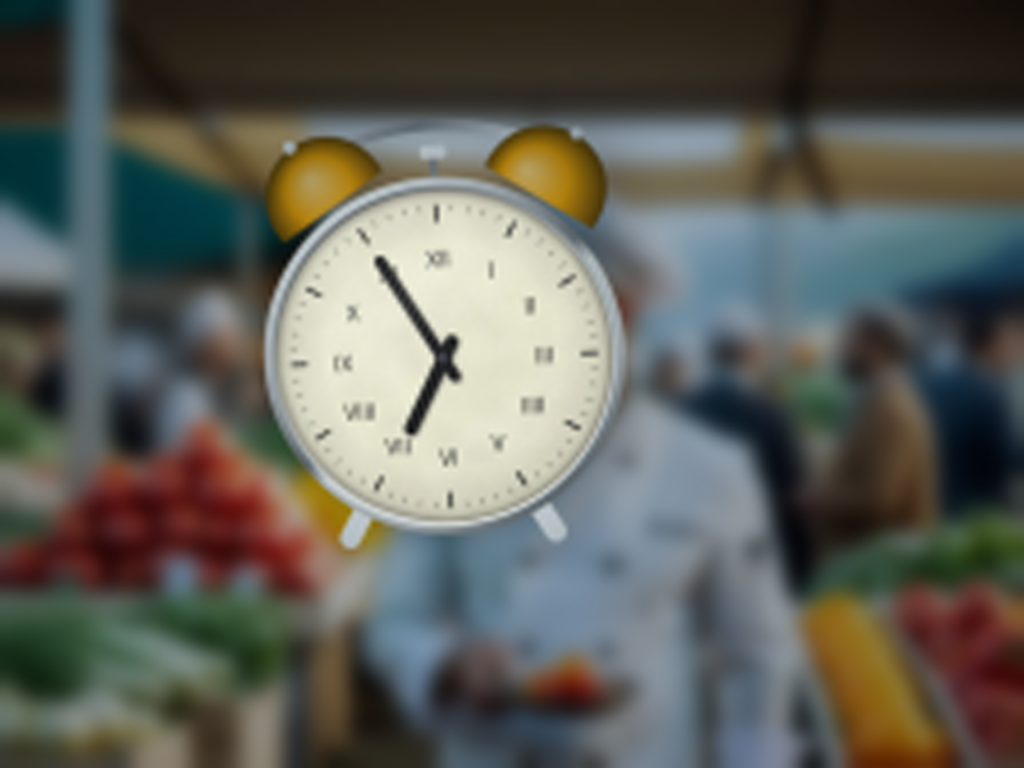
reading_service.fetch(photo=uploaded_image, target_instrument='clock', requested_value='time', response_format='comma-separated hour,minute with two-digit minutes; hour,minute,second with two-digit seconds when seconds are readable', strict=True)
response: 6,55
